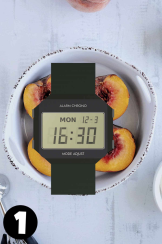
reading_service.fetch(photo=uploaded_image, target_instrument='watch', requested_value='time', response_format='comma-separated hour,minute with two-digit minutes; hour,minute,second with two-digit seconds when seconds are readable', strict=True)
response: 16,30
